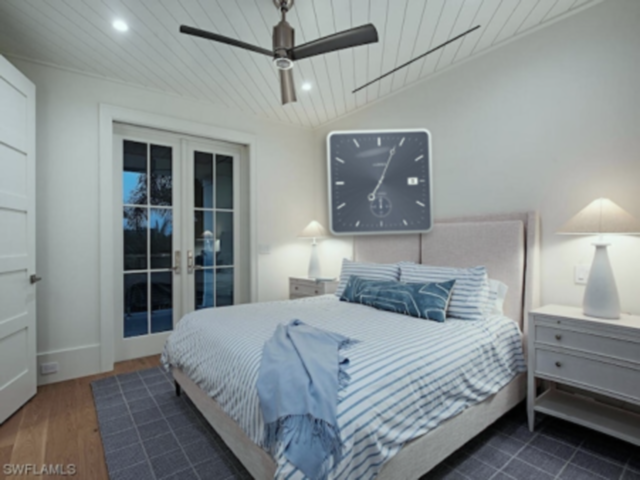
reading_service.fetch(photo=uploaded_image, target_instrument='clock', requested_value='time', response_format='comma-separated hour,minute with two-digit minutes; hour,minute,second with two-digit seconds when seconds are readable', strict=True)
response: 7,04
